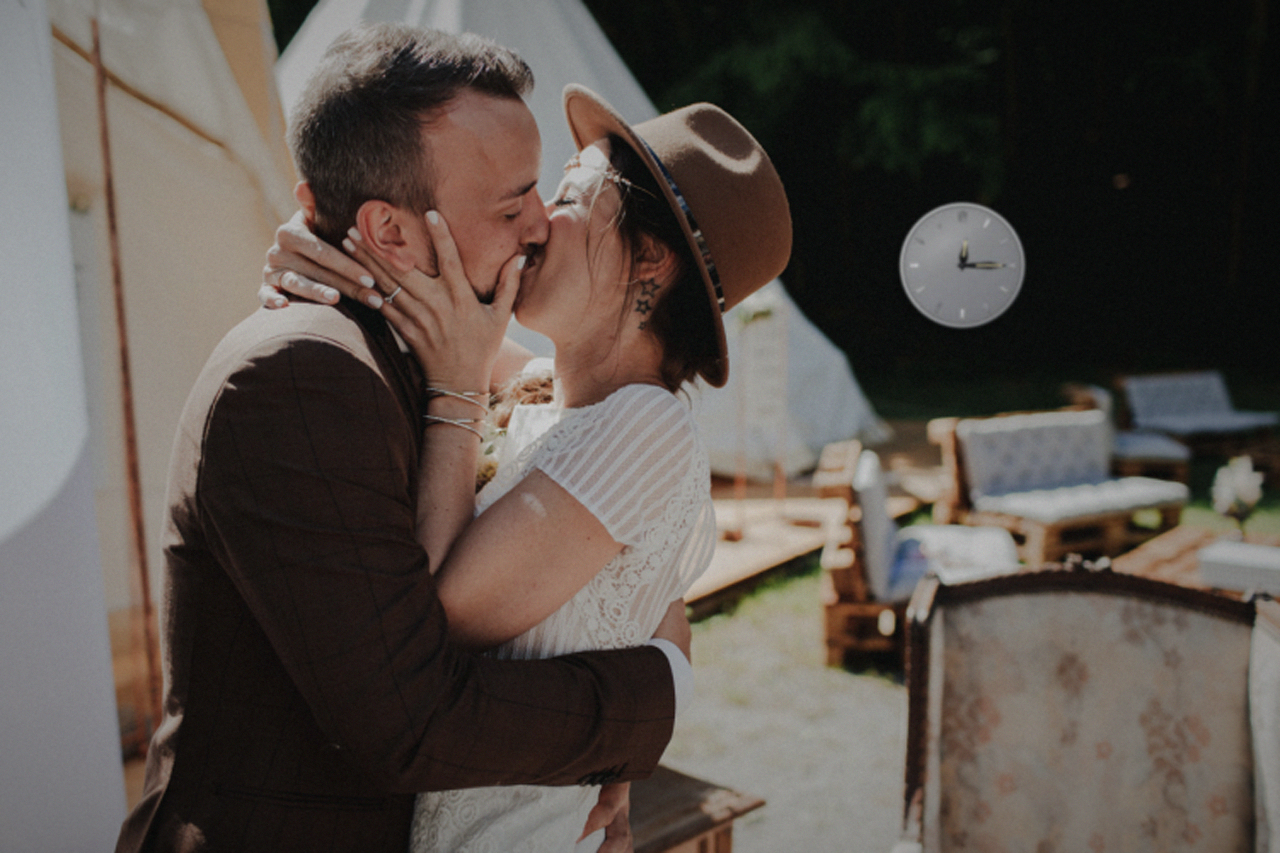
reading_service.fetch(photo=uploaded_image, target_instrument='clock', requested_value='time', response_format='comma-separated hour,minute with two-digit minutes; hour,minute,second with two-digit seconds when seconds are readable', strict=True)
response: 12,15
